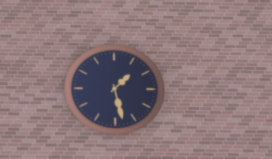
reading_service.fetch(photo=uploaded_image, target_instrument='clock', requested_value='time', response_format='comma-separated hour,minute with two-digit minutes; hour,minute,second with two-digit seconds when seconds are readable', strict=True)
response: 1,28
